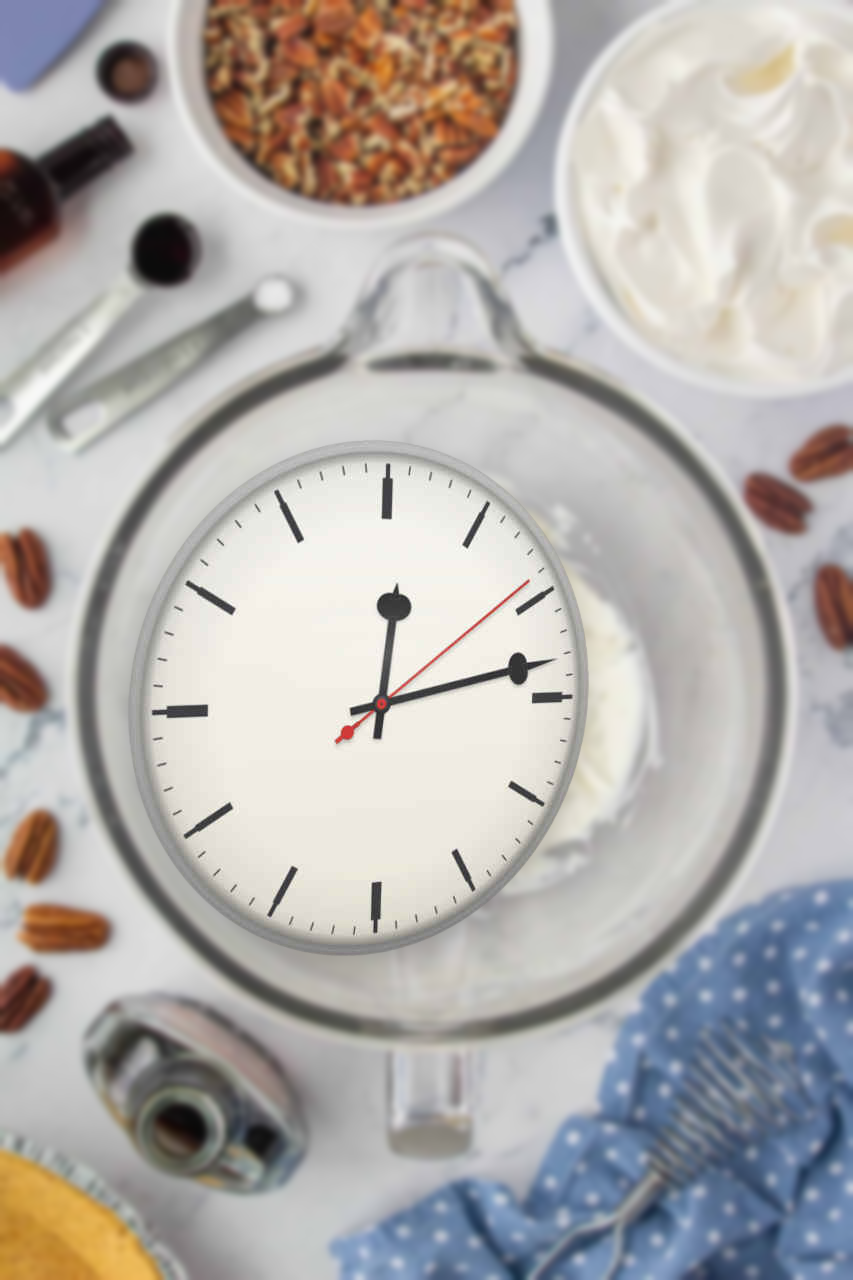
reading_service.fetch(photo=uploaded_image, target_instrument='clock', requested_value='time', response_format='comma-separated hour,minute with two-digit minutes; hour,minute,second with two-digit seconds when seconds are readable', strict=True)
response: 12,13,09
